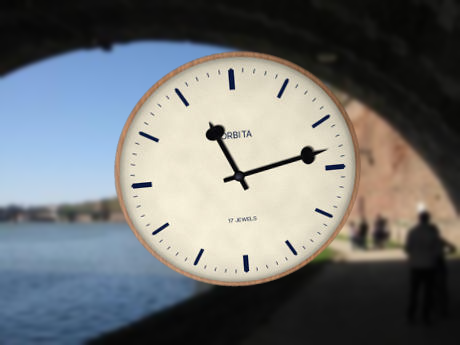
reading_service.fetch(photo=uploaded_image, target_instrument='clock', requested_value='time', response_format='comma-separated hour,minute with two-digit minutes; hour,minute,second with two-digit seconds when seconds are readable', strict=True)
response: 11,13
